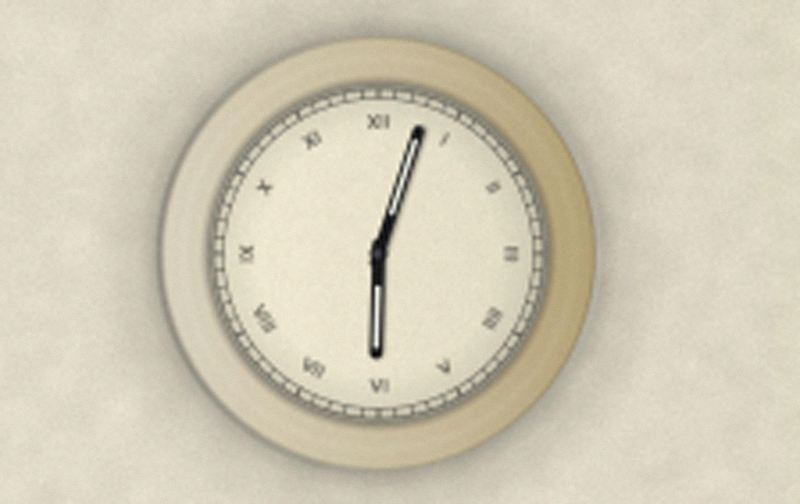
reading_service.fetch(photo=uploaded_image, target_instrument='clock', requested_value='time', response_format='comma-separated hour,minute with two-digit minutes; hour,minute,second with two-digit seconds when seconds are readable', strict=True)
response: 6,03
